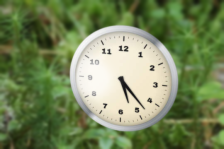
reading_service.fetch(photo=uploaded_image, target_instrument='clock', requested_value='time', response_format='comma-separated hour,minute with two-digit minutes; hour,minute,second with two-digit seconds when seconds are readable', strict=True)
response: 5,23
